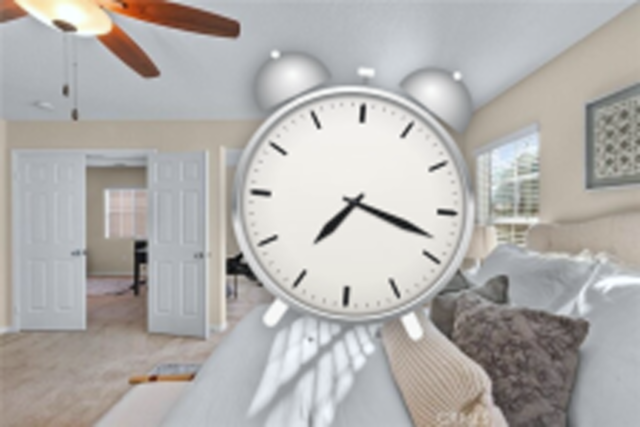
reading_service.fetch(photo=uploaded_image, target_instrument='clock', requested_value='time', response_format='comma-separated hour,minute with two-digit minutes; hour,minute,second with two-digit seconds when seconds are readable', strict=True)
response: 7,18
